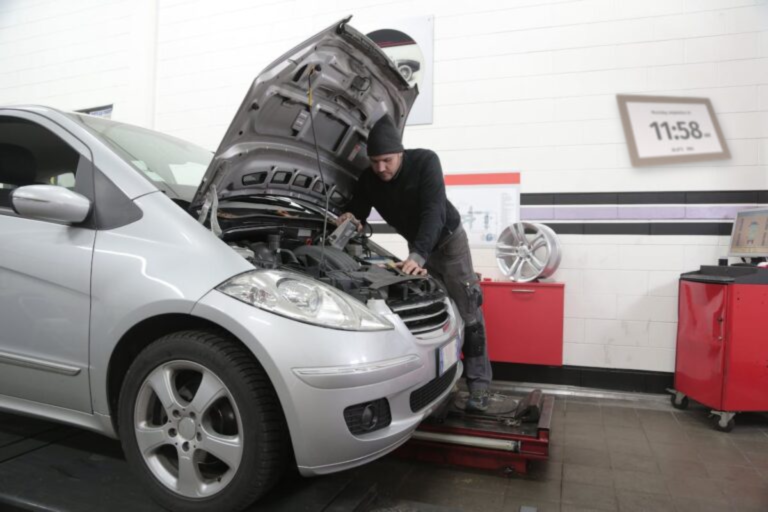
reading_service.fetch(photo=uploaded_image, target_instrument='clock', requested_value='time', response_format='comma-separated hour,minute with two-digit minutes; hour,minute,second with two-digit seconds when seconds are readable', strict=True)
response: 11,58
